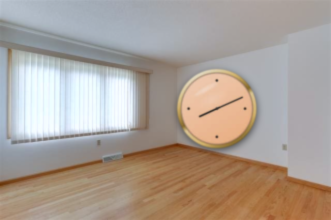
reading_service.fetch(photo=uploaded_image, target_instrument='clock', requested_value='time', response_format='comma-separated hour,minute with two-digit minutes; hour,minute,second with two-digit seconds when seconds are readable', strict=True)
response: 8,11
